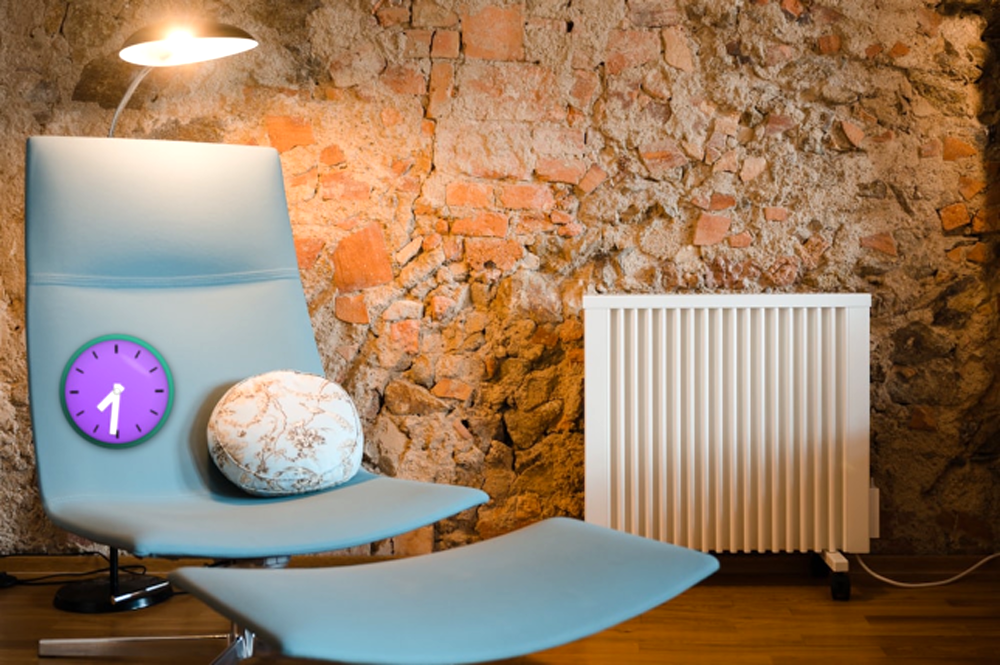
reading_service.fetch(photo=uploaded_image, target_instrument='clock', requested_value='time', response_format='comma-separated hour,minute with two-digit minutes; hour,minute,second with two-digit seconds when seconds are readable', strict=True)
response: 7,31
